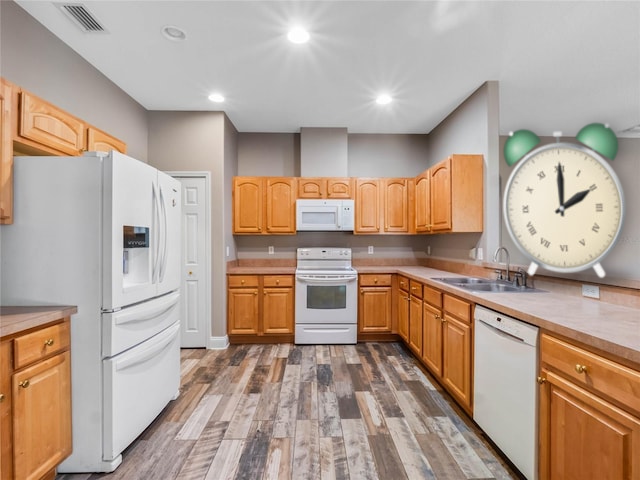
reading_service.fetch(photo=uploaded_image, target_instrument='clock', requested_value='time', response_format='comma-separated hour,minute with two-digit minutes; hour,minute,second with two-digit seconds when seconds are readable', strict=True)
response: 2,00
